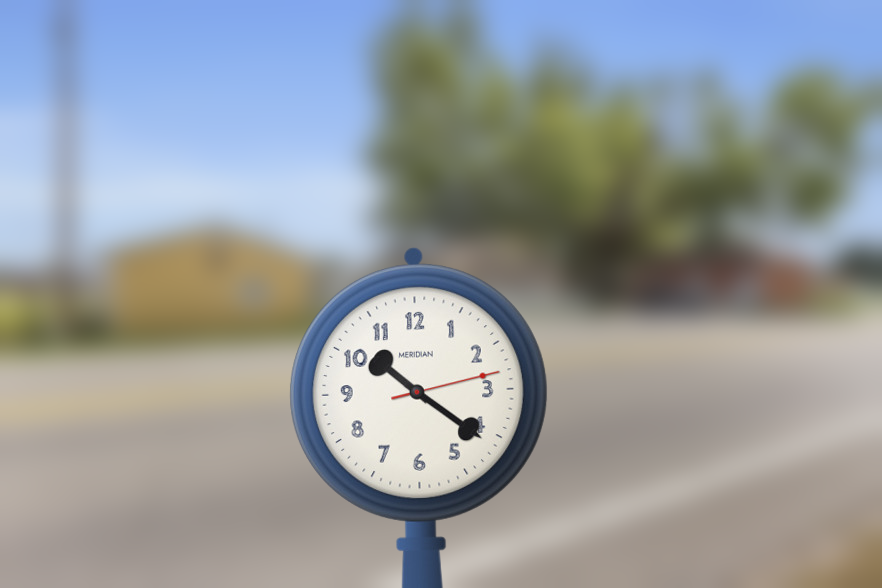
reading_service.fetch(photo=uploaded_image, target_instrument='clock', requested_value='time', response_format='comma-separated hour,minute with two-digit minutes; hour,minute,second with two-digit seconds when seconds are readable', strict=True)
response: 10,21,13
